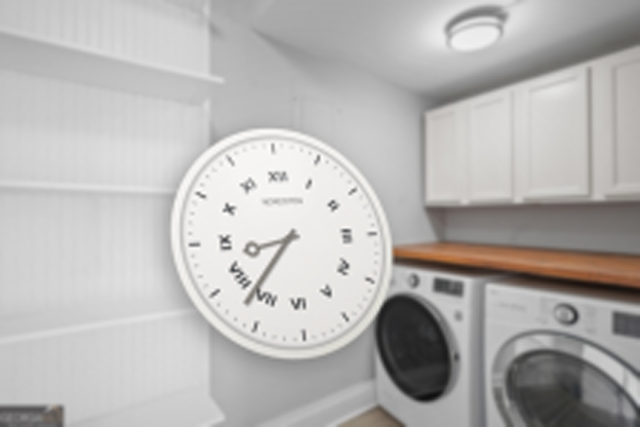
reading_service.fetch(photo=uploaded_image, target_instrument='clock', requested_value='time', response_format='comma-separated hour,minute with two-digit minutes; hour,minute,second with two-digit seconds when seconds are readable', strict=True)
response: 8,37
